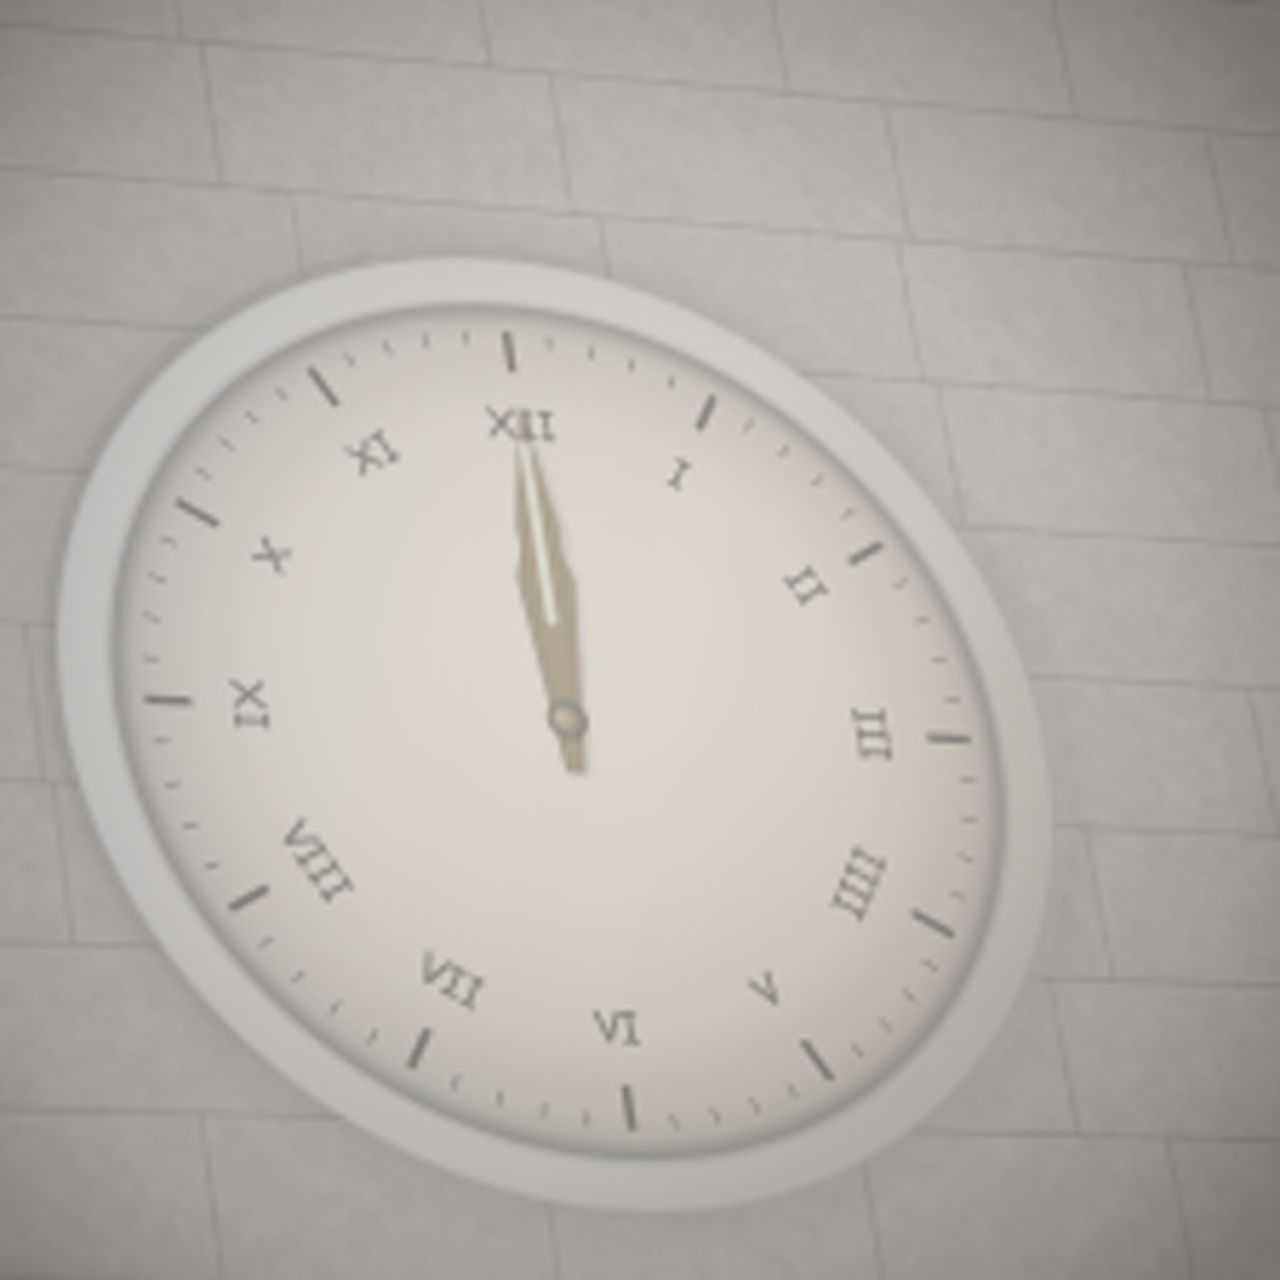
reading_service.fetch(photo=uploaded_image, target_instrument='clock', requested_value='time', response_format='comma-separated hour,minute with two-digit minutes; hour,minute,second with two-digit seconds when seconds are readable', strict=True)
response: 12,00
